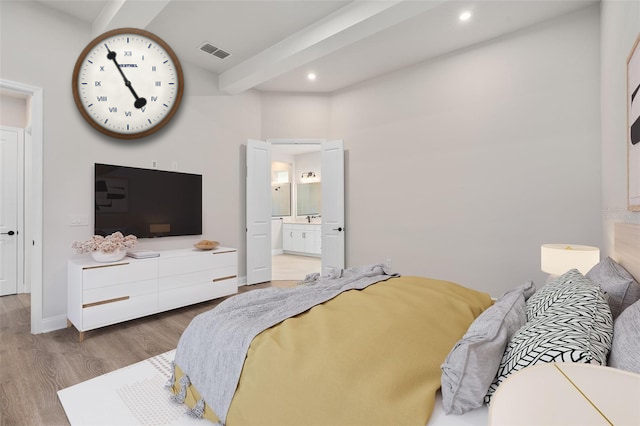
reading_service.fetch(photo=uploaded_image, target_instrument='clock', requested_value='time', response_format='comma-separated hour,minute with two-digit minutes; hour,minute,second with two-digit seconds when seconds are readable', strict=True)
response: 4,55
